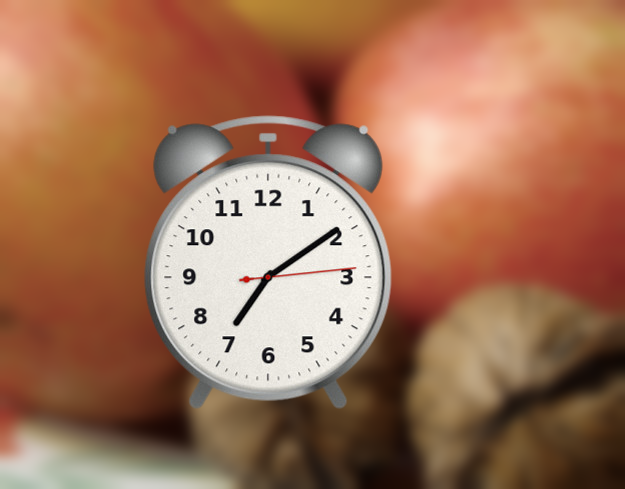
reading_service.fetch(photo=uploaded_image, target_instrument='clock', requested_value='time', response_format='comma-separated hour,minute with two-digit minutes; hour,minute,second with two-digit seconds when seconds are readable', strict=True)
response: 7,09,14
